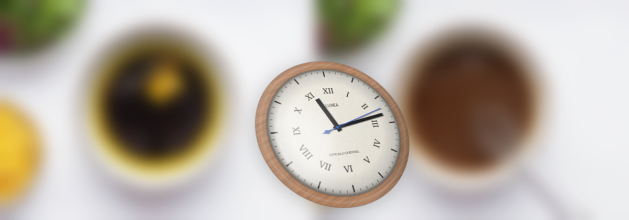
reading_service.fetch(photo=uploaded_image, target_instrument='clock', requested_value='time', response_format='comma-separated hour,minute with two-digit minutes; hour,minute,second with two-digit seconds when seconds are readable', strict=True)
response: 11,13,12
